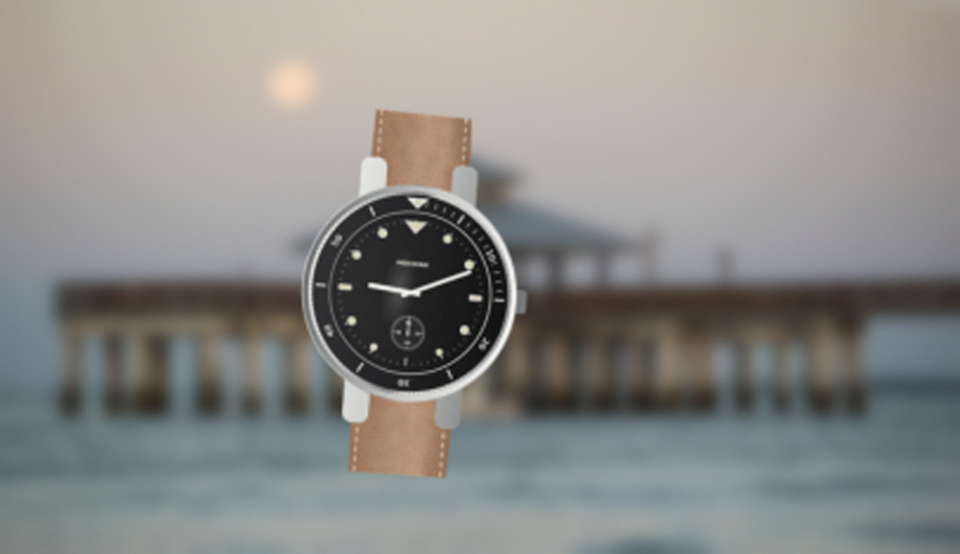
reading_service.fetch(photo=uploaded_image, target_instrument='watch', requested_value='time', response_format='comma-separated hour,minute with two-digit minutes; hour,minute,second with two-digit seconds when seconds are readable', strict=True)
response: 9,11
